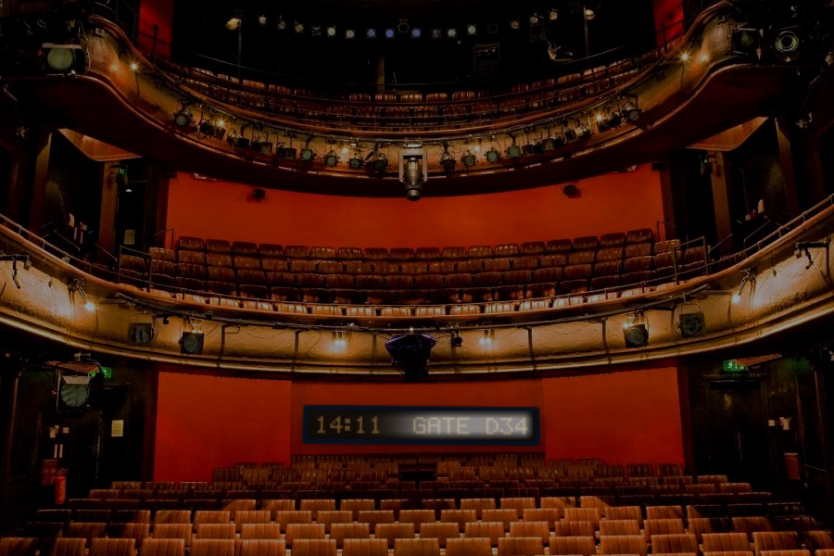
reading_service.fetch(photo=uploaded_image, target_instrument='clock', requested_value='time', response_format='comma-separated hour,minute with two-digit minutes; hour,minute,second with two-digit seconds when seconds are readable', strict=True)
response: 14,11
